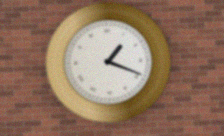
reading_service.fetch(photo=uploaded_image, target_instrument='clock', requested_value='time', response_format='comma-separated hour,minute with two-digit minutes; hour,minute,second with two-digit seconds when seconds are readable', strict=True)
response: 1,19
